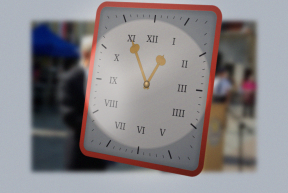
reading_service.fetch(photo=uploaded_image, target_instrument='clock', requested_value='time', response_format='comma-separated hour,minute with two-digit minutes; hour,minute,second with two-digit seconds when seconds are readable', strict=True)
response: 12,55
